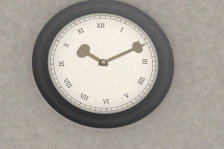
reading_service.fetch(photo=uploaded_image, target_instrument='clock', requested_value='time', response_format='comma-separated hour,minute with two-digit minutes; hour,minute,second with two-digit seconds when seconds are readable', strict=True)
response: 10,11
